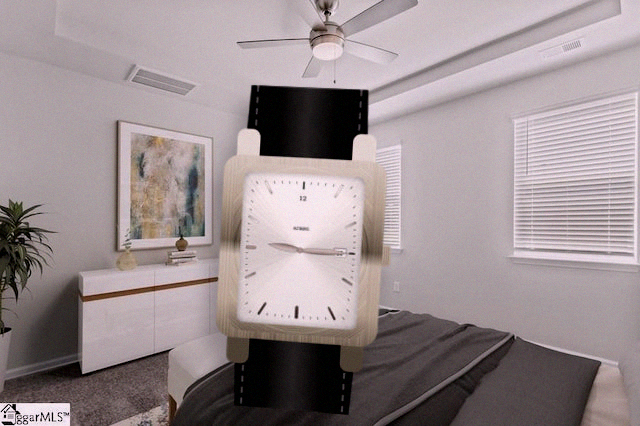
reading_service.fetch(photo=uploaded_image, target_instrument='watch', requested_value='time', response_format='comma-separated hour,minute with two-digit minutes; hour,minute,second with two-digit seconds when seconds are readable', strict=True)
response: 9,15
